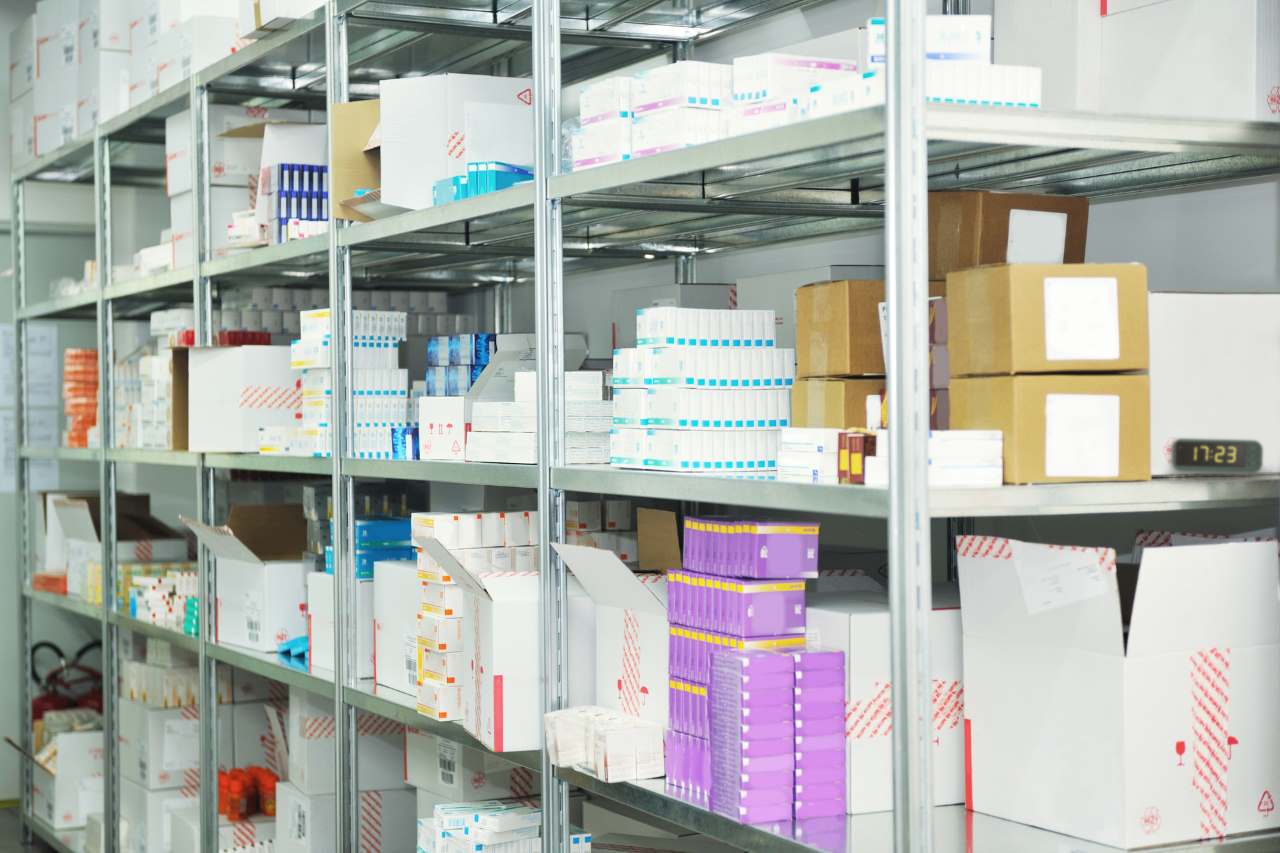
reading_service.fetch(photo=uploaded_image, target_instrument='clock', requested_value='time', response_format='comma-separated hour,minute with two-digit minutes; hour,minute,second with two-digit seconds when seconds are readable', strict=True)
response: 17,23
